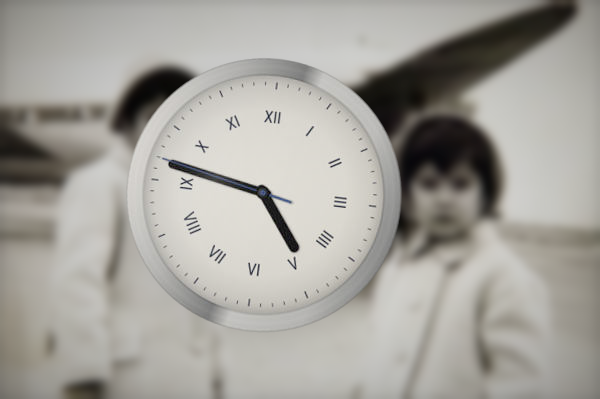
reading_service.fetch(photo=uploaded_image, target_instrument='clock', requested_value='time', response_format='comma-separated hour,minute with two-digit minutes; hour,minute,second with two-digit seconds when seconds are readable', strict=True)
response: 4,46,47
